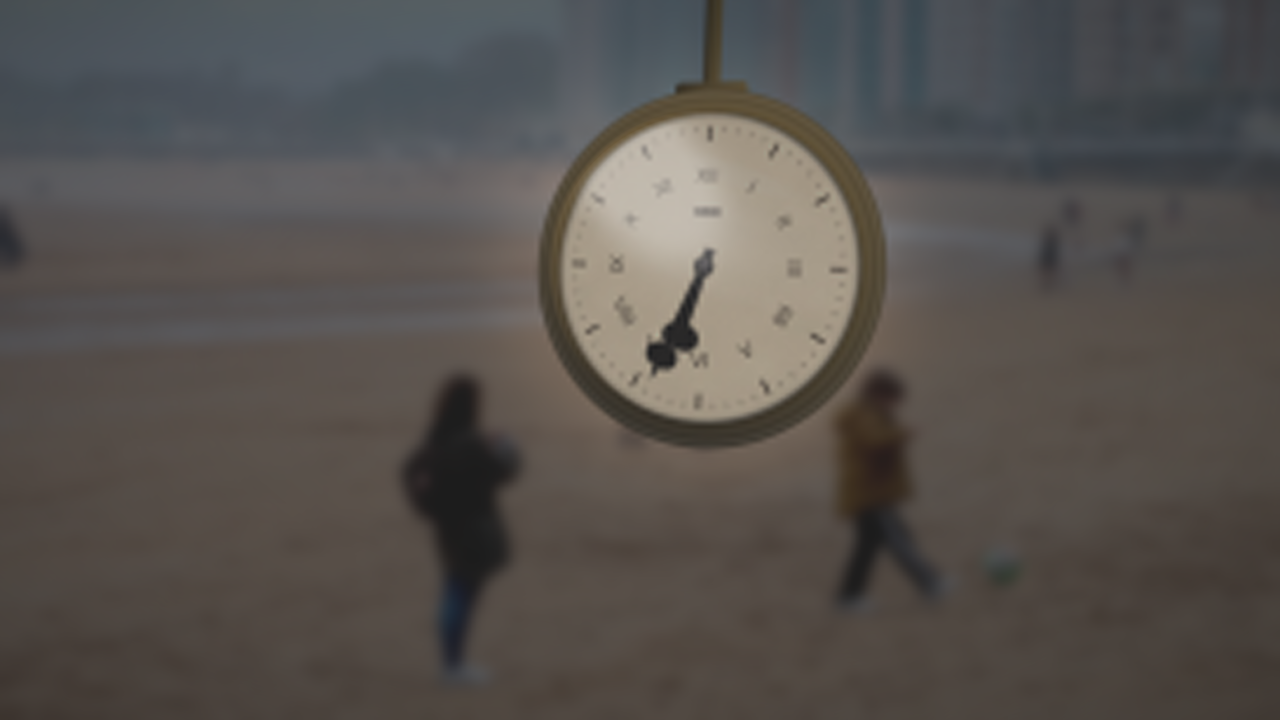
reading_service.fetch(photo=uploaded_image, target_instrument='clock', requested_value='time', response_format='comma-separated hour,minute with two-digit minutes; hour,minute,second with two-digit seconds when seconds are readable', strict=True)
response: 6,34
